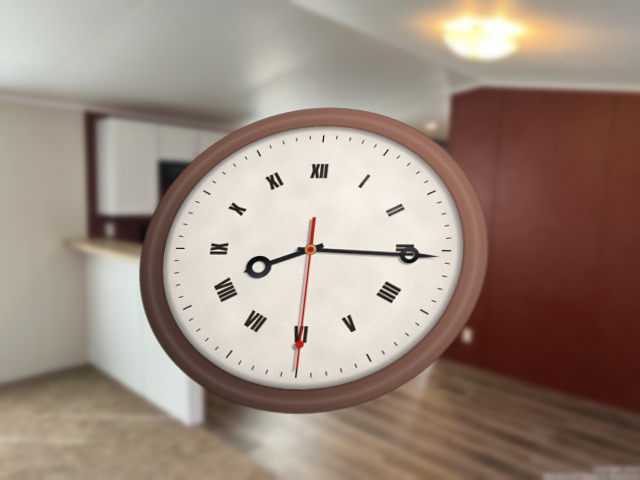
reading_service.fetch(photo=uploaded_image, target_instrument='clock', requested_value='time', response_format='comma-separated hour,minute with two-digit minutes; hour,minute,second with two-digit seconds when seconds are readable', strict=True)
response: 8,15,30
